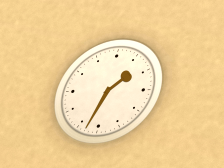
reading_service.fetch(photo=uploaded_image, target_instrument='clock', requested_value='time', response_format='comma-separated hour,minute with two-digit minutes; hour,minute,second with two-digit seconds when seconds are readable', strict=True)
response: 1,33
